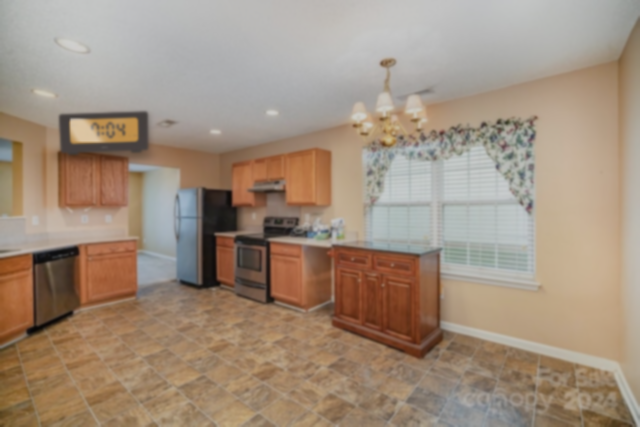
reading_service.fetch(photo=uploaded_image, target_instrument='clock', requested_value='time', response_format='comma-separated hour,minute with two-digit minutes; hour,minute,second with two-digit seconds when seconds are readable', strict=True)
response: 7,04
